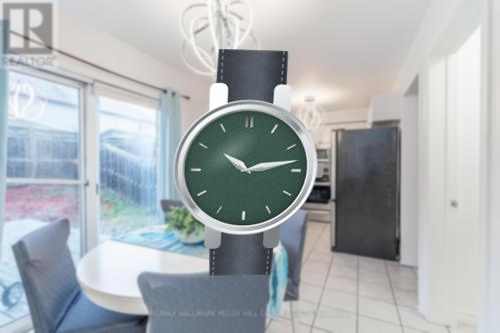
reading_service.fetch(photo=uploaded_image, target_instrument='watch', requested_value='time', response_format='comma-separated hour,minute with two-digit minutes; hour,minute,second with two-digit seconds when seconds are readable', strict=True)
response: 10,13
